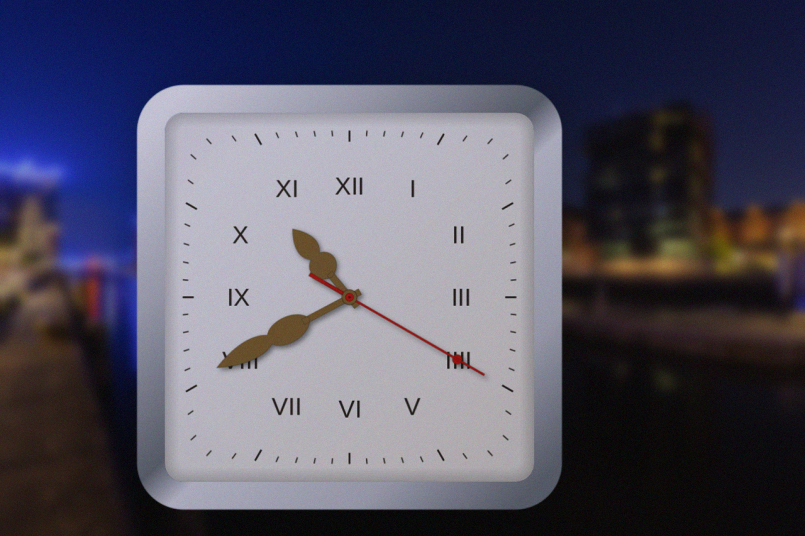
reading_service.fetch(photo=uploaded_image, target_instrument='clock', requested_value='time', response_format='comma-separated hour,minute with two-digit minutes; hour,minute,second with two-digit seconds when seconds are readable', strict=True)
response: 10,40,20
